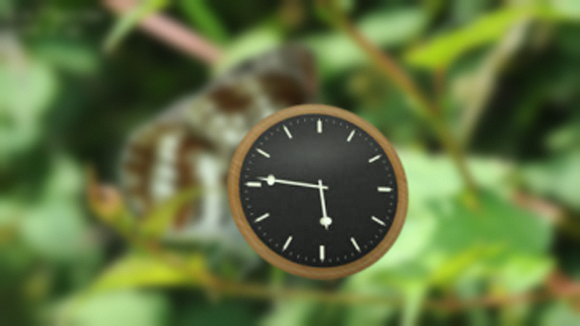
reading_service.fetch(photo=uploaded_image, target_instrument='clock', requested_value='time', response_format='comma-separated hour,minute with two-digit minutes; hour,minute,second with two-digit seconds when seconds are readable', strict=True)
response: 5,46
